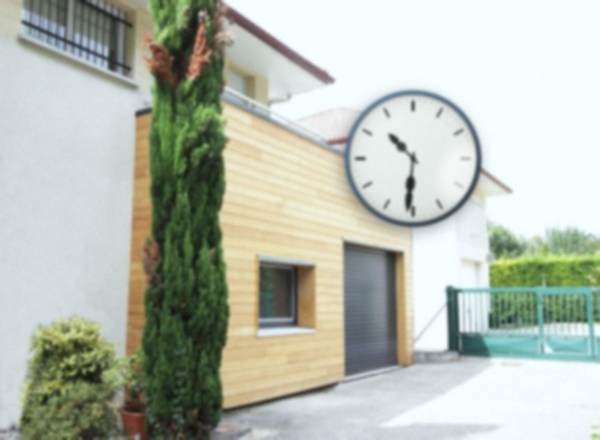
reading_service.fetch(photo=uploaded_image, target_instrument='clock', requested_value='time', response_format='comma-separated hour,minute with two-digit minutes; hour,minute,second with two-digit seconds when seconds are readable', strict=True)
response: 10,31
